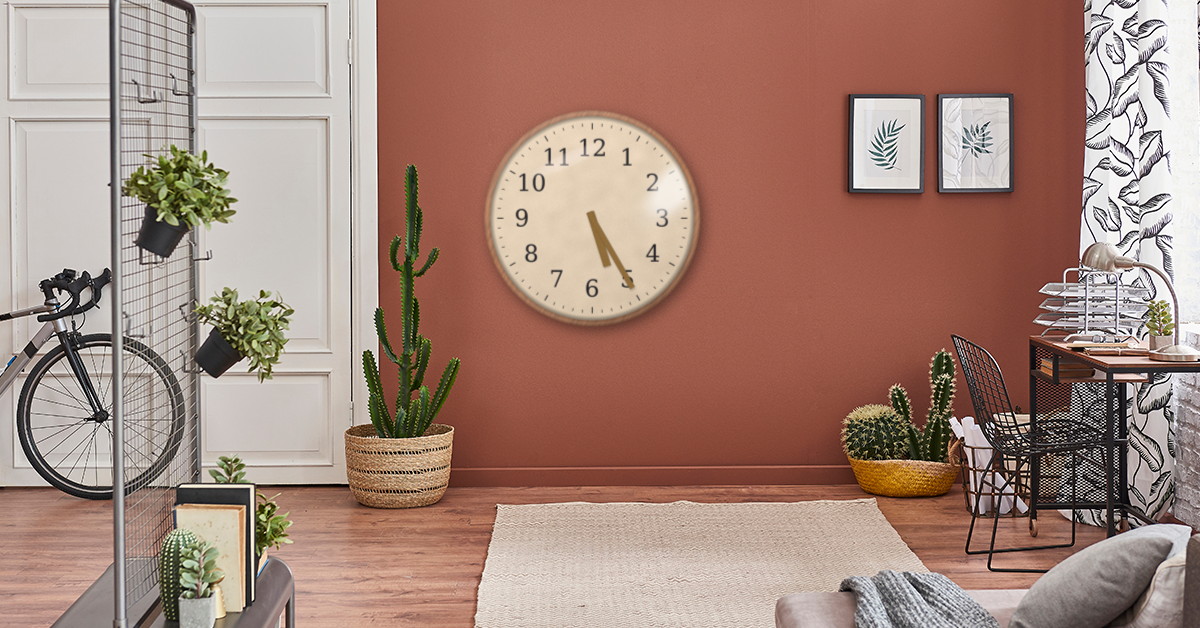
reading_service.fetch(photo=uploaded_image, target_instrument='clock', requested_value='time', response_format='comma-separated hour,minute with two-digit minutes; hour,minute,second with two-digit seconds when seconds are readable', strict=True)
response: 5,25
